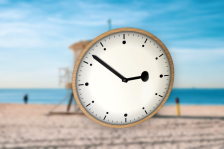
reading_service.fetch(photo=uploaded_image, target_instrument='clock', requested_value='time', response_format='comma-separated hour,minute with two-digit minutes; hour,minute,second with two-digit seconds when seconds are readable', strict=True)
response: 2,52
